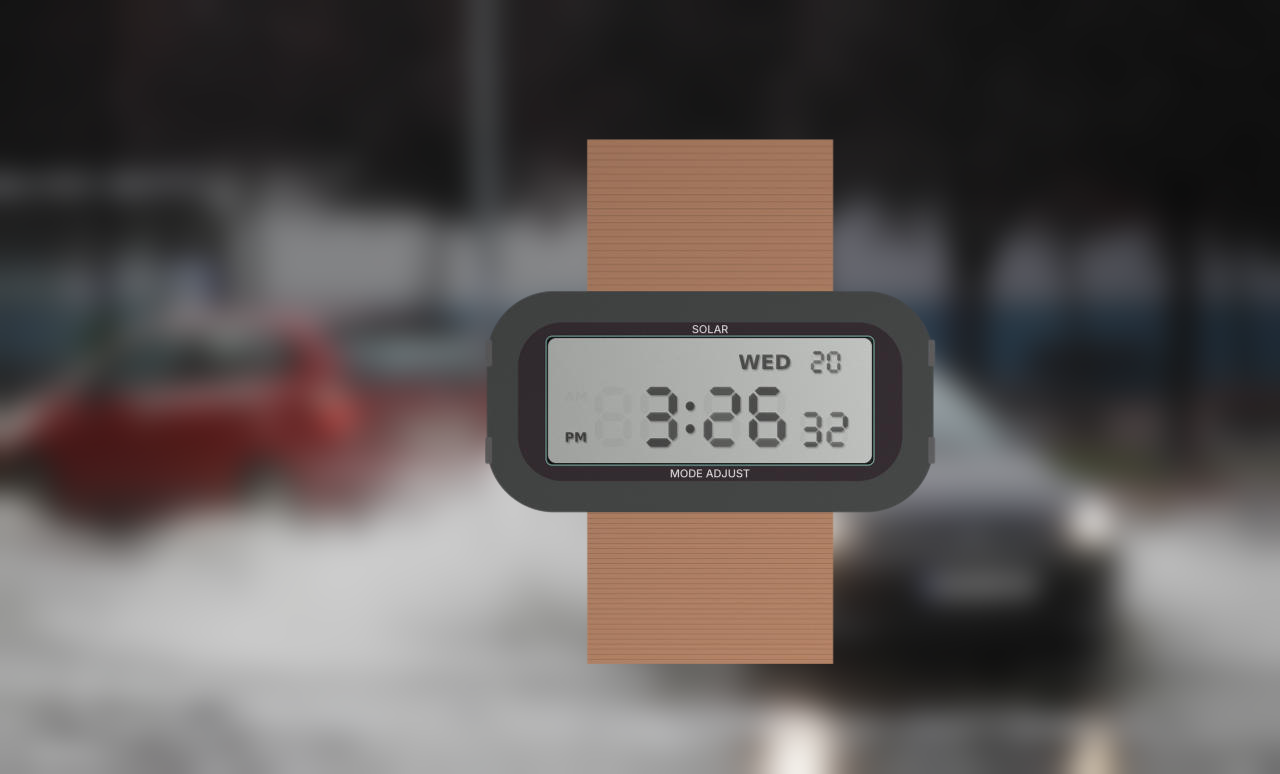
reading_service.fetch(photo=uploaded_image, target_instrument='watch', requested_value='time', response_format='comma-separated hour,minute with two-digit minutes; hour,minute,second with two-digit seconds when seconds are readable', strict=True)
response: 3,26,32
